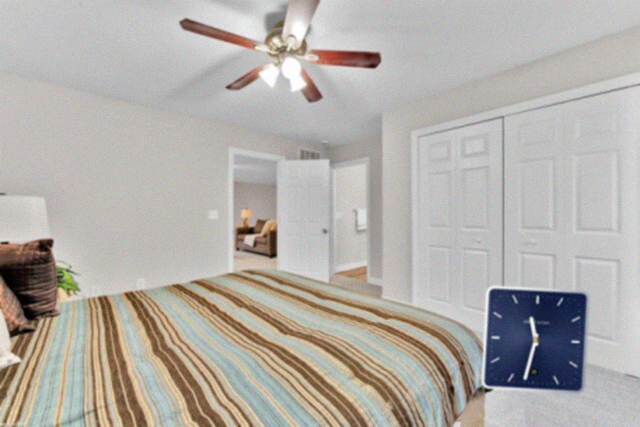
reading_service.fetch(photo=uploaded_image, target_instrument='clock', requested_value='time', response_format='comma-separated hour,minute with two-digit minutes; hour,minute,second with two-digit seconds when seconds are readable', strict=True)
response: 11,32
